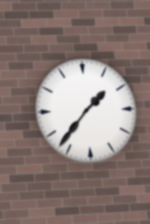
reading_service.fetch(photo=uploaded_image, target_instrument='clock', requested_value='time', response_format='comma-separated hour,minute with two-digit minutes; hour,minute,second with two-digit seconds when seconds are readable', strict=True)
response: 1,37
